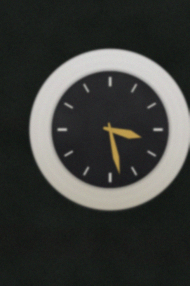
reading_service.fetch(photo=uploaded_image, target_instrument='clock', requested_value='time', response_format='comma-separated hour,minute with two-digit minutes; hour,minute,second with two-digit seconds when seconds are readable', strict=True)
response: 3,28
